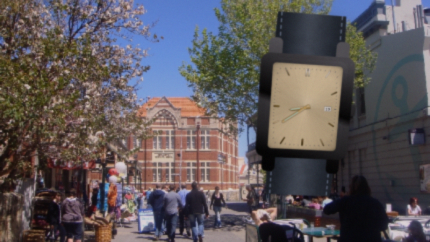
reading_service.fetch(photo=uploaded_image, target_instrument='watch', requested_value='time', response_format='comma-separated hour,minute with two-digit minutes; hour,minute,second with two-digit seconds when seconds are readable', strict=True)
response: 8,39
